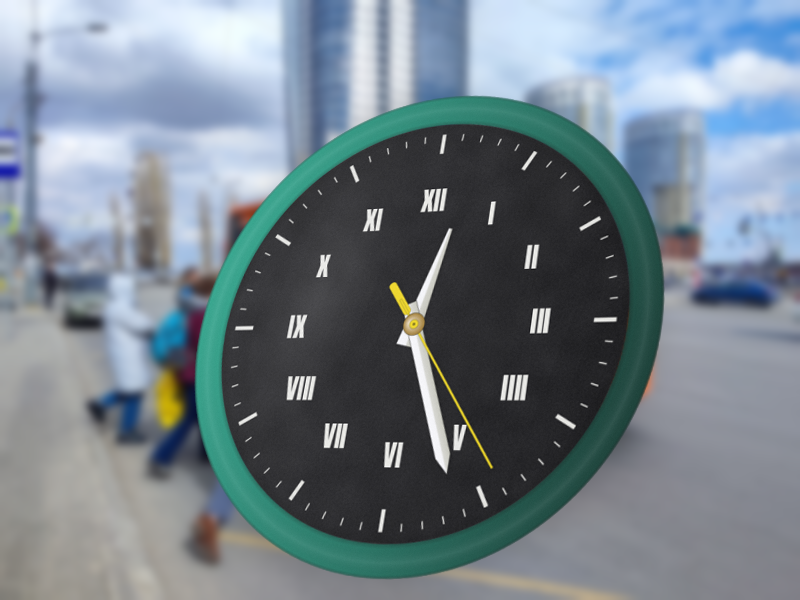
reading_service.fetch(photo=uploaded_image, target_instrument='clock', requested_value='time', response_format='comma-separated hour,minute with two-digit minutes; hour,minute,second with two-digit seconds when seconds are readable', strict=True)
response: 12,26,24
